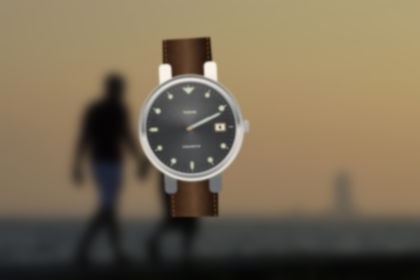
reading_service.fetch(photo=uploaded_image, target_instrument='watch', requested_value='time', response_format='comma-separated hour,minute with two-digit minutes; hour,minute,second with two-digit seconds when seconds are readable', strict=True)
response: 2,11
